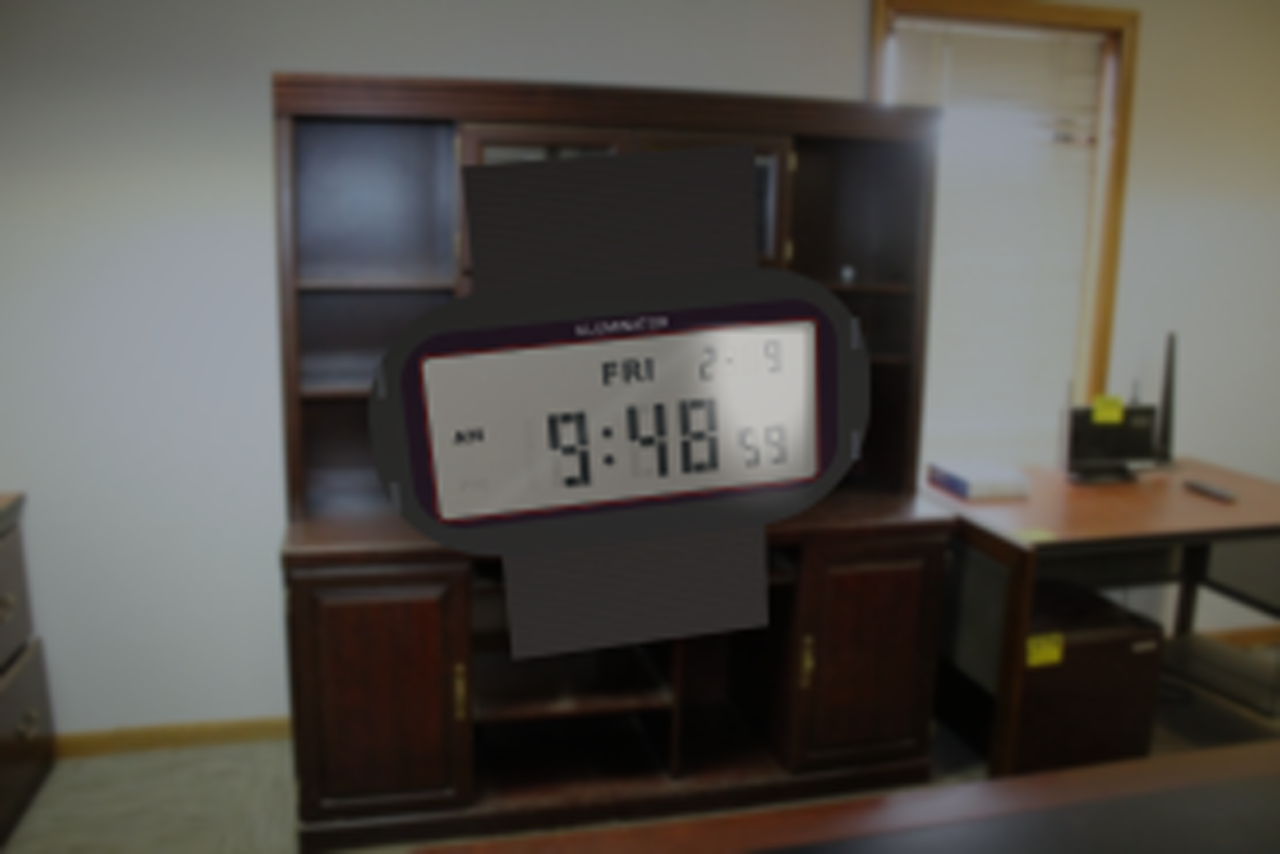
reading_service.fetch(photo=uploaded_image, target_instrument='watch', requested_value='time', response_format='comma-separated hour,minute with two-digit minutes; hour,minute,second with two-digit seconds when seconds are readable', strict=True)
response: 9,48,59
